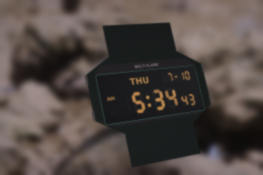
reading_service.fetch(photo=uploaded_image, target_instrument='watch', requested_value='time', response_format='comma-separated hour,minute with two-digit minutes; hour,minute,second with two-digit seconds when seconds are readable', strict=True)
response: 5,34,43
